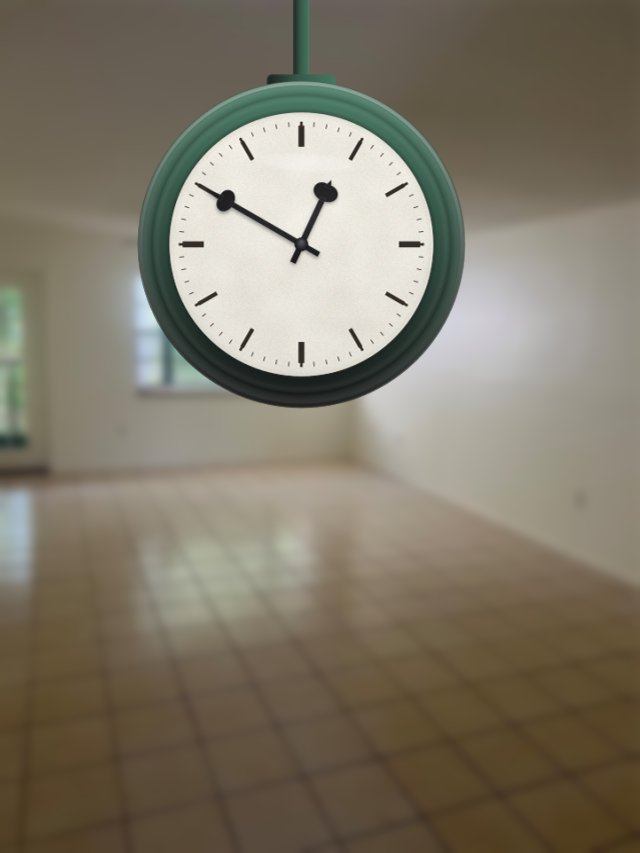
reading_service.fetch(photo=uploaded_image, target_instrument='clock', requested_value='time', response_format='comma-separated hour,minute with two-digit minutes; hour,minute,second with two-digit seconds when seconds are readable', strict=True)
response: 12,50
